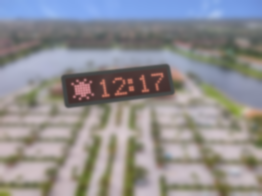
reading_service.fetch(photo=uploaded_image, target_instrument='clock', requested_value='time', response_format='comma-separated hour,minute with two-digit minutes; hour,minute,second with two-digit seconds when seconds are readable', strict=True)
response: 12,17
